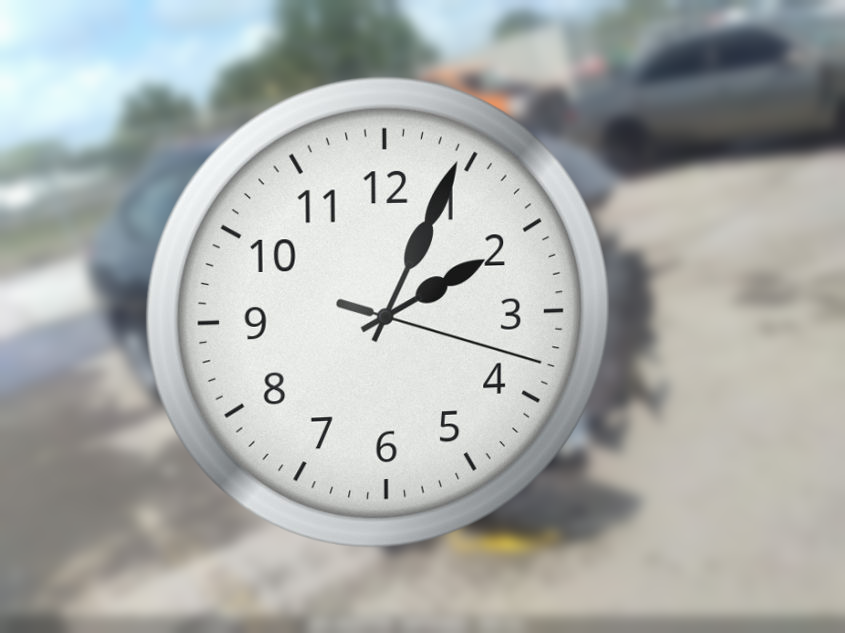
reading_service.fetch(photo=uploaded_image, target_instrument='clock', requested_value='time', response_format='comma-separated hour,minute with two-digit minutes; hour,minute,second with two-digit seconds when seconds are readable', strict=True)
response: 2,04,18
